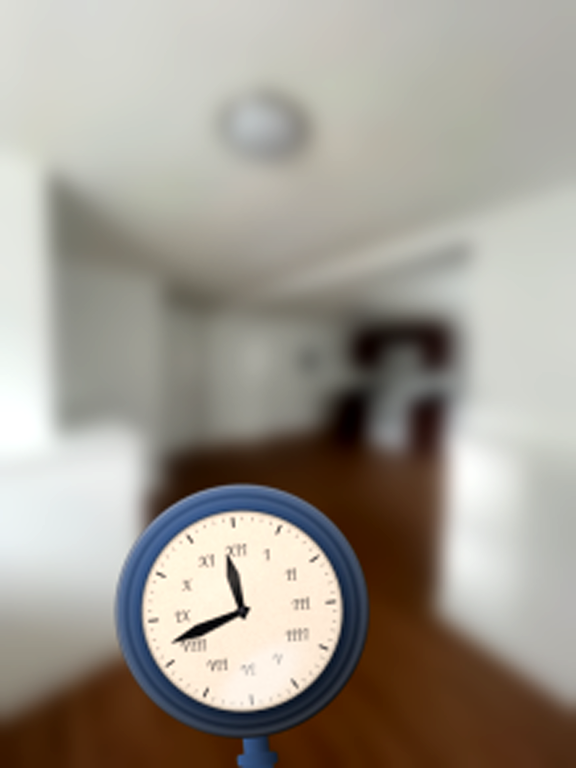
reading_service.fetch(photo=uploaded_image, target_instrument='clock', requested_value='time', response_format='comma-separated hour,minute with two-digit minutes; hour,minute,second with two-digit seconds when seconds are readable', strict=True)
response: 11,42
